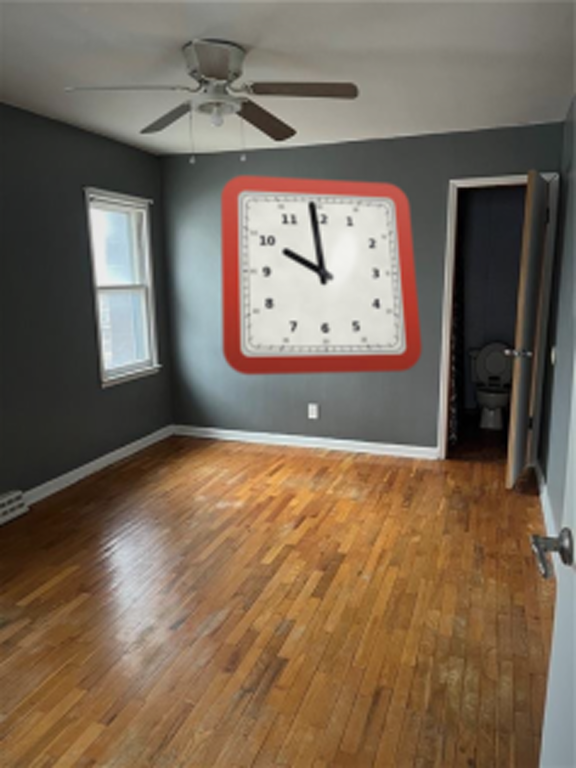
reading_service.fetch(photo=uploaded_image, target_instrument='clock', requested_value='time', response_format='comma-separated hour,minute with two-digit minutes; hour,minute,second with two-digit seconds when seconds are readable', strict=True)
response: 9,59
